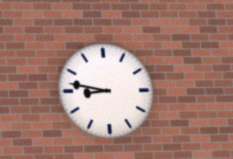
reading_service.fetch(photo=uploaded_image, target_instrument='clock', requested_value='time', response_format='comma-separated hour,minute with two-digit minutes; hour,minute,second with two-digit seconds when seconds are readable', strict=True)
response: 8,47
